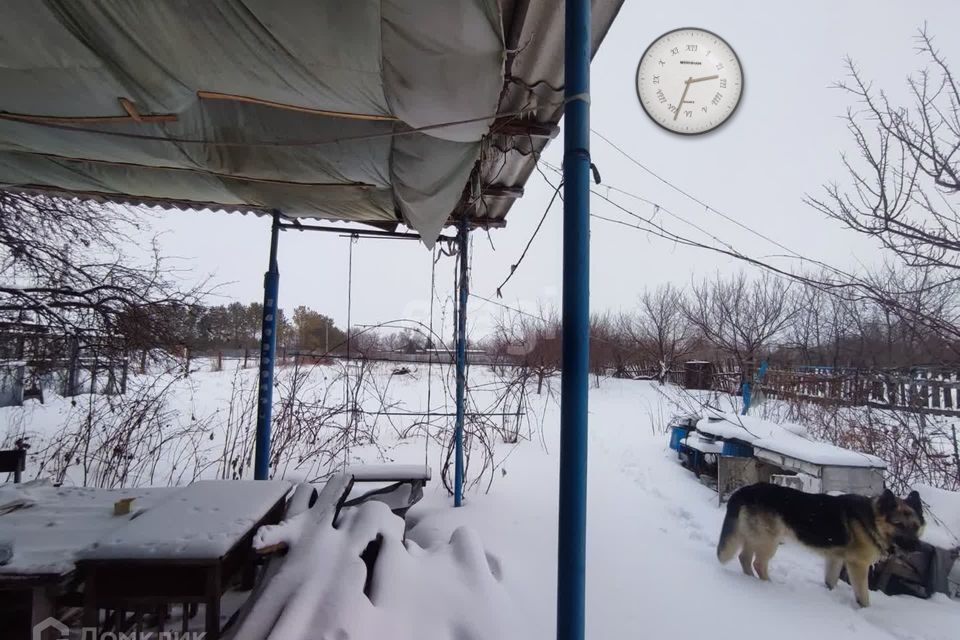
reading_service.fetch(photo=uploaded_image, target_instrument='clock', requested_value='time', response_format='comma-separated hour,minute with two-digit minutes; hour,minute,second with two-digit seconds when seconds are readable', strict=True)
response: 2,33
